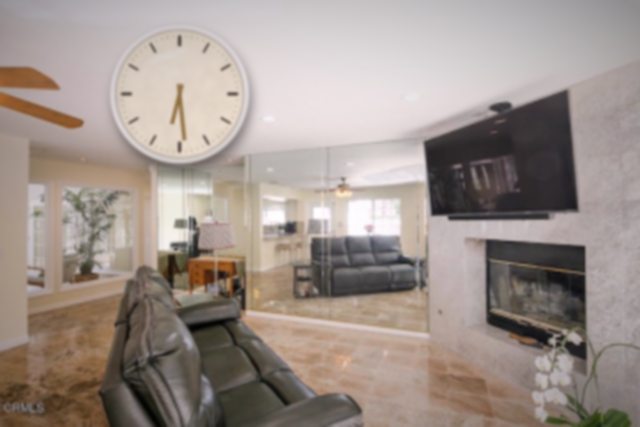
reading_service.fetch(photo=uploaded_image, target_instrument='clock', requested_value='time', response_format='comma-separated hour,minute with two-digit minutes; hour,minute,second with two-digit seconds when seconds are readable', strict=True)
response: 6,29
